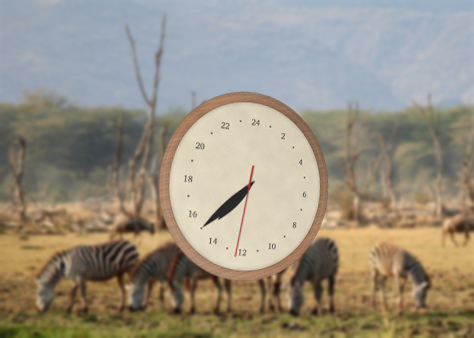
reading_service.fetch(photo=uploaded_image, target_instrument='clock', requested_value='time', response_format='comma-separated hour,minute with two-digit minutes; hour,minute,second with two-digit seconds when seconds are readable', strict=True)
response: 14,37,31
